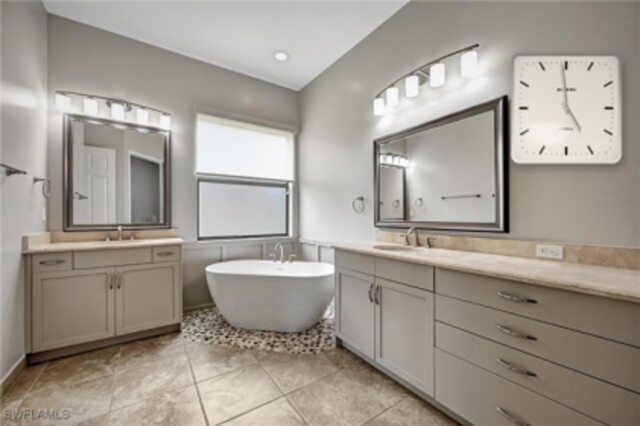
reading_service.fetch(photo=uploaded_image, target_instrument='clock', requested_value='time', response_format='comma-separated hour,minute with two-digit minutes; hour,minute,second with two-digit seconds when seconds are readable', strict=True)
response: 4,59
